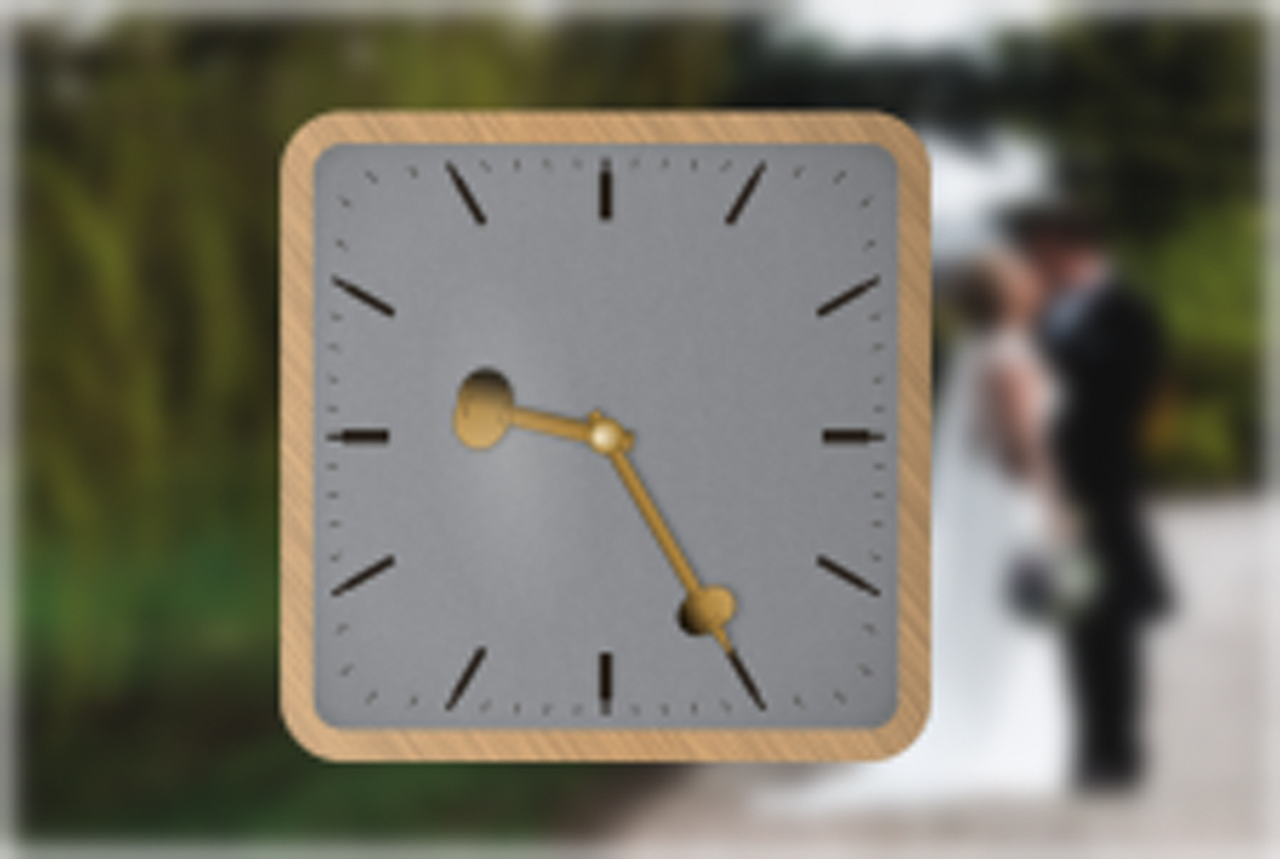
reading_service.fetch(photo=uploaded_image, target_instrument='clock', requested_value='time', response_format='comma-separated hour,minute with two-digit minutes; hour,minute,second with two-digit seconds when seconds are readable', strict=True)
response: 9,25
